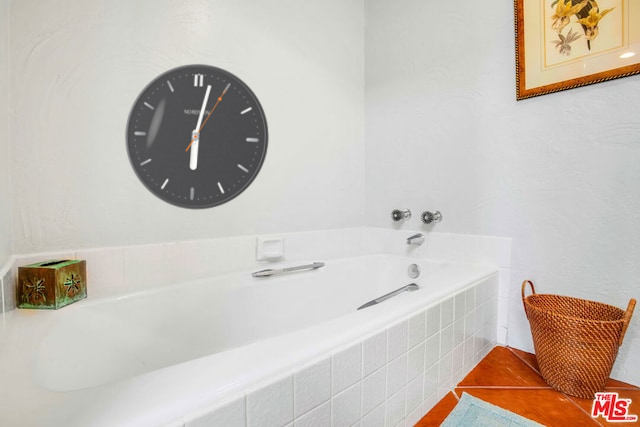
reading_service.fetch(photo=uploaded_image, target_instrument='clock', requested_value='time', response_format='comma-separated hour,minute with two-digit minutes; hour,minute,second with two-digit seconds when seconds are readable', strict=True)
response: 6,02,05
